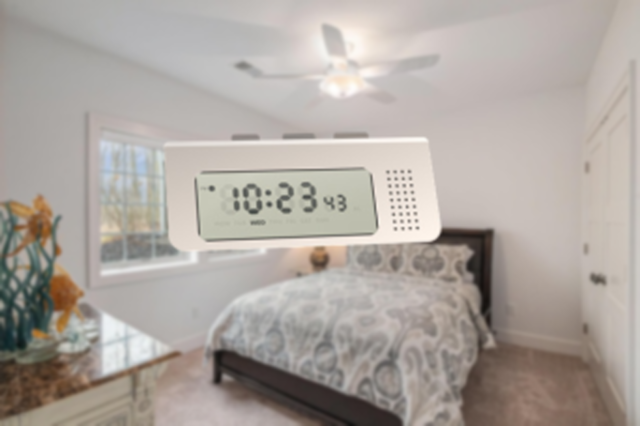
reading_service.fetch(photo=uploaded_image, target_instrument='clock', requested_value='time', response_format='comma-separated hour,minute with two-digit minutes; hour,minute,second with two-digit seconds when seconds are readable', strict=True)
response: 10,23,43
